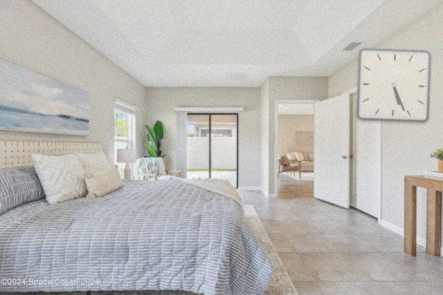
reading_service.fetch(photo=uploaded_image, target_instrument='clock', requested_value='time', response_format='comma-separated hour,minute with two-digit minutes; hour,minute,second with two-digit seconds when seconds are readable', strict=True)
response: 5,26
